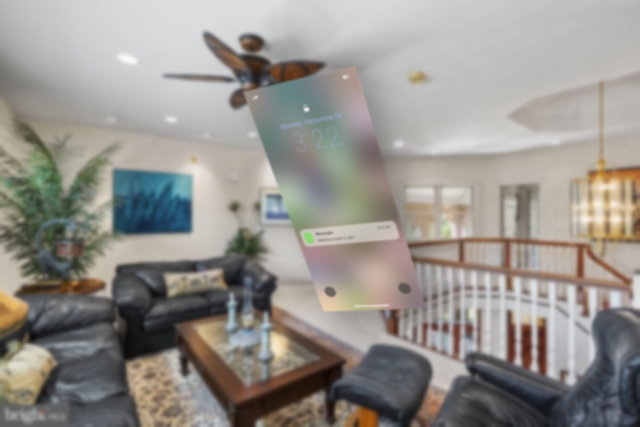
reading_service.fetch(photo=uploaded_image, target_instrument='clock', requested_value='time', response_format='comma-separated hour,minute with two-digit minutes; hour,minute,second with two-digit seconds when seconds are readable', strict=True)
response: 3,22
